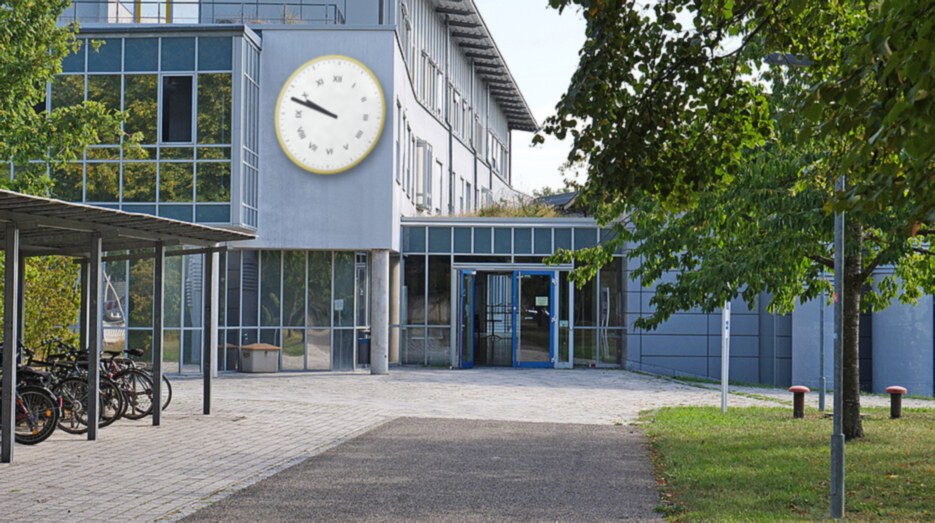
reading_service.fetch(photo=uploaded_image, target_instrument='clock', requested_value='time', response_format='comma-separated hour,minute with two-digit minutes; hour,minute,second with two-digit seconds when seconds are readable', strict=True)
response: 9,48
